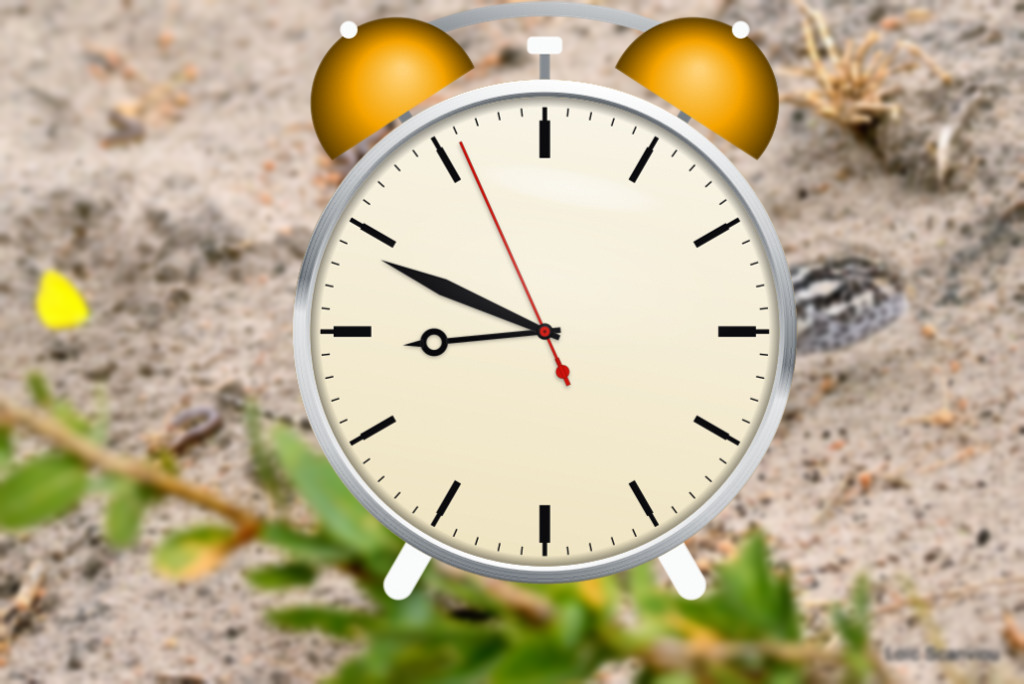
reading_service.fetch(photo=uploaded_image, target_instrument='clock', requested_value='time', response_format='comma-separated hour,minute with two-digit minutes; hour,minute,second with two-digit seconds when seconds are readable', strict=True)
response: 8,48,56
